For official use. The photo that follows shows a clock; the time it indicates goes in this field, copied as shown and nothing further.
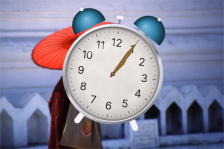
1:05
